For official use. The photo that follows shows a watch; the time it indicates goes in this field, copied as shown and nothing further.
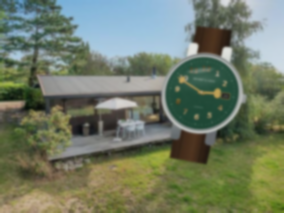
2:49
